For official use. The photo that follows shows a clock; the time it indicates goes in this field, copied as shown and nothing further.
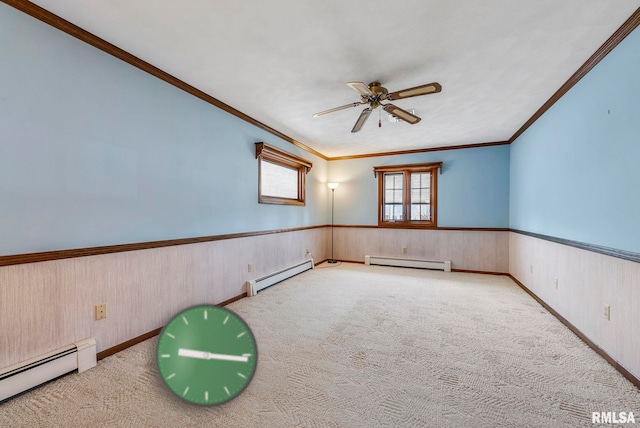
9:16
